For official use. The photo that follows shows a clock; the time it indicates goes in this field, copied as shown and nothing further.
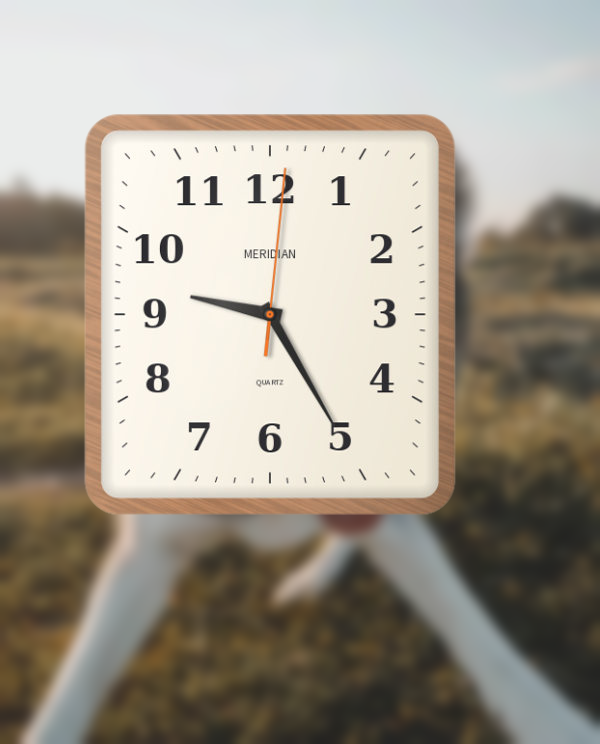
9:25:01
